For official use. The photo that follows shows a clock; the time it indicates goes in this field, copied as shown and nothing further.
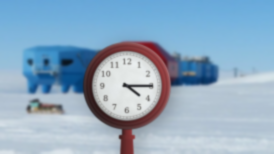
4:15
